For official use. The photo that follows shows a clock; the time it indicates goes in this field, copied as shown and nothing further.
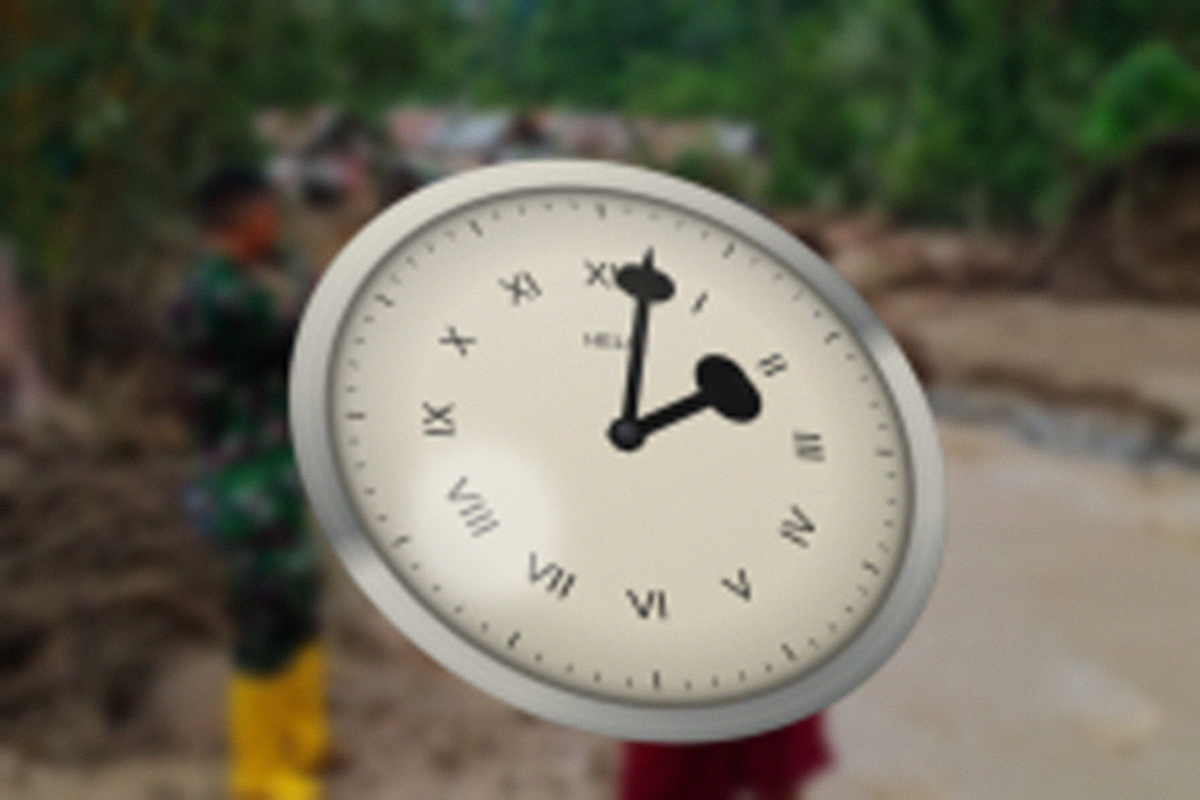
2:02
